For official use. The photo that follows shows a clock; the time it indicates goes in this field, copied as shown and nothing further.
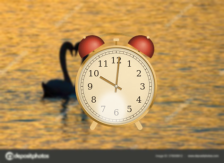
10:01
